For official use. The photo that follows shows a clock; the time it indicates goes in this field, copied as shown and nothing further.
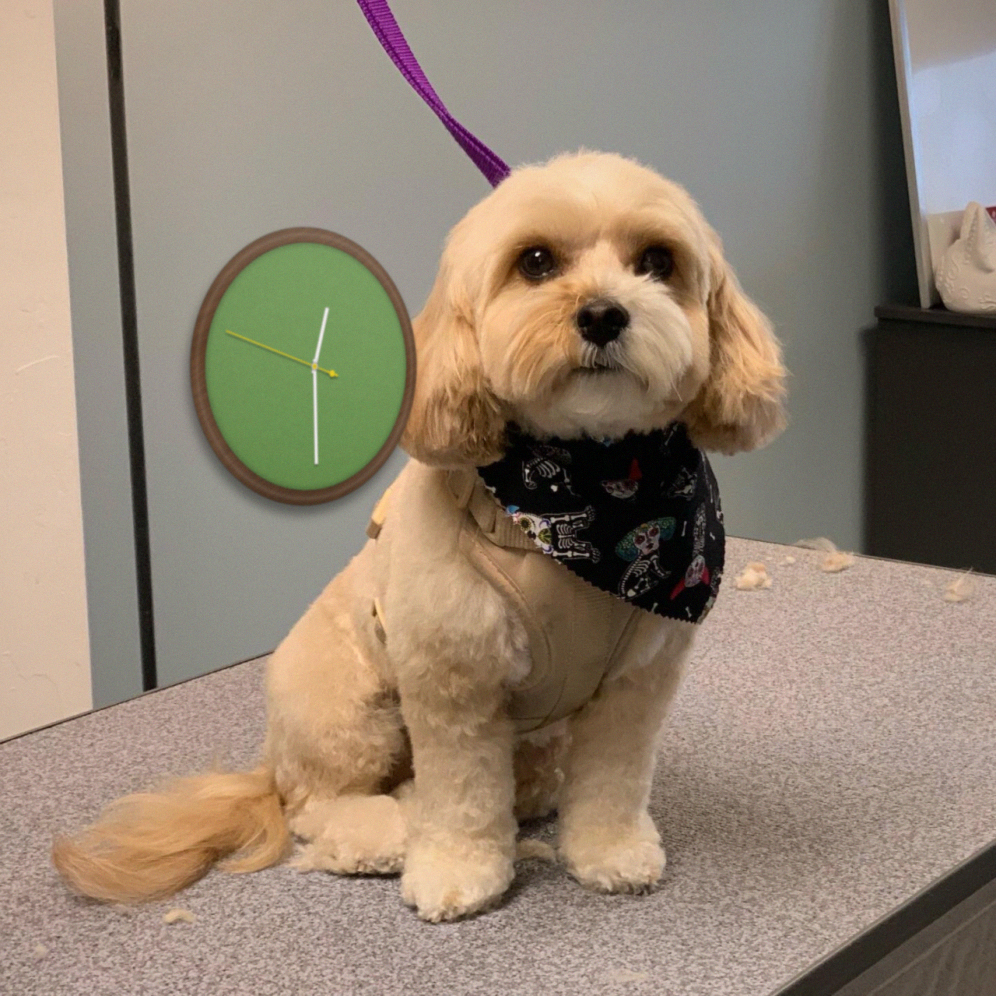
12:29:48
